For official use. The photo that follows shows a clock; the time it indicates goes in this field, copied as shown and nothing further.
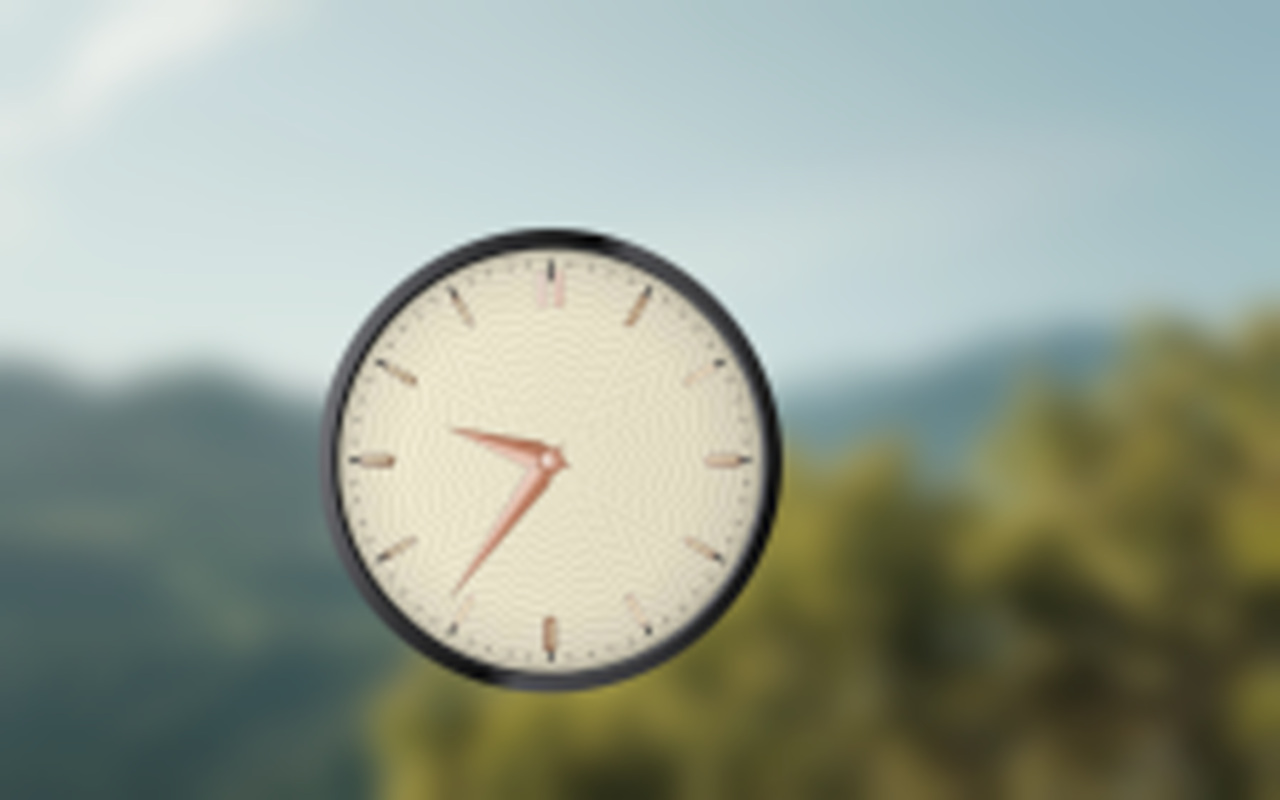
9:36
